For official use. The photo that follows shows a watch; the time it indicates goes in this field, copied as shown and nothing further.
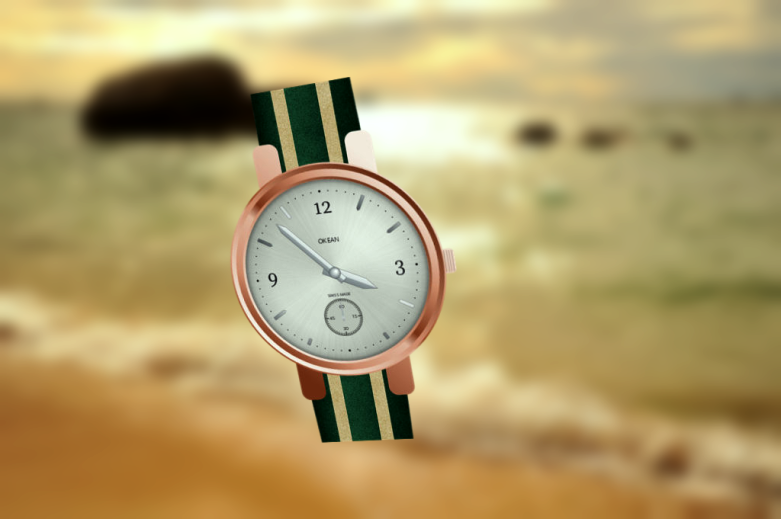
3:53
